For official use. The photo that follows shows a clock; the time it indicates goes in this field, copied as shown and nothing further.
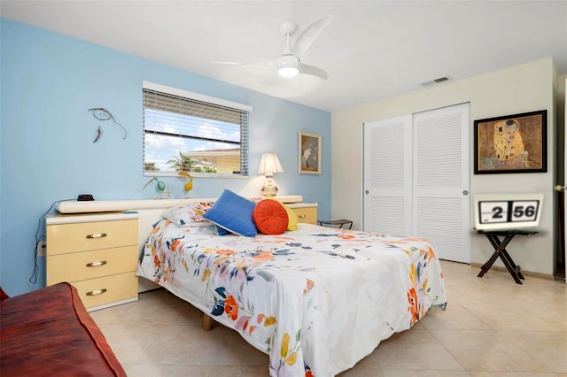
2:56
